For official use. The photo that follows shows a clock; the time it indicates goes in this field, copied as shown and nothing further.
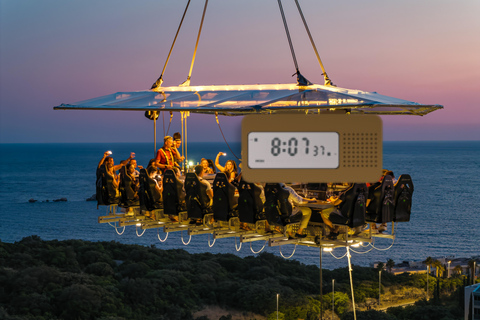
8:07:37
